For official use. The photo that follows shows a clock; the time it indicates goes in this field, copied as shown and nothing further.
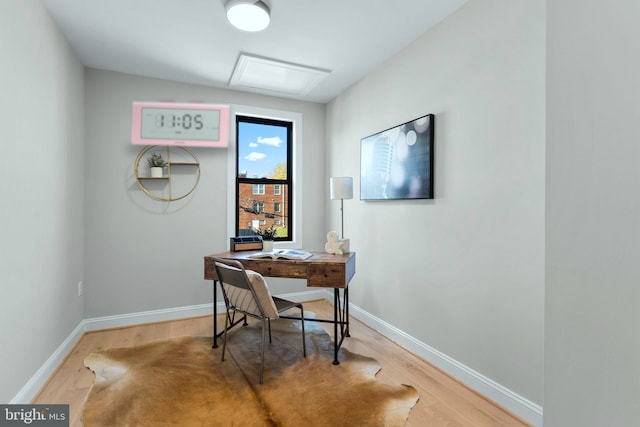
11:05
